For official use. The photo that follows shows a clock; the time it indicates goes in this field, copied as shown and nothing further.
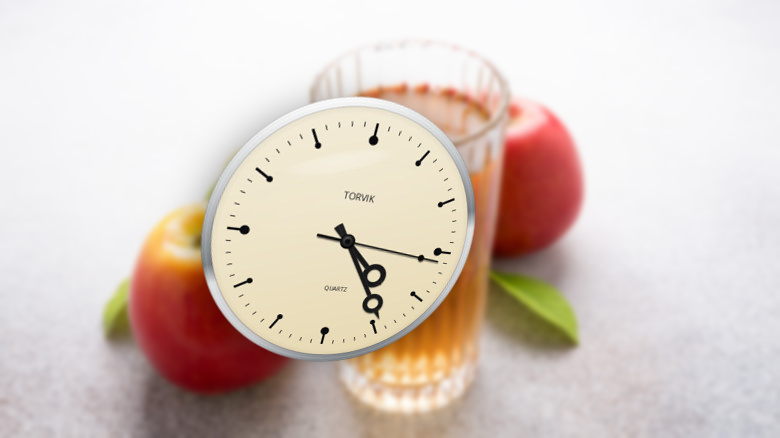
4:24:16
